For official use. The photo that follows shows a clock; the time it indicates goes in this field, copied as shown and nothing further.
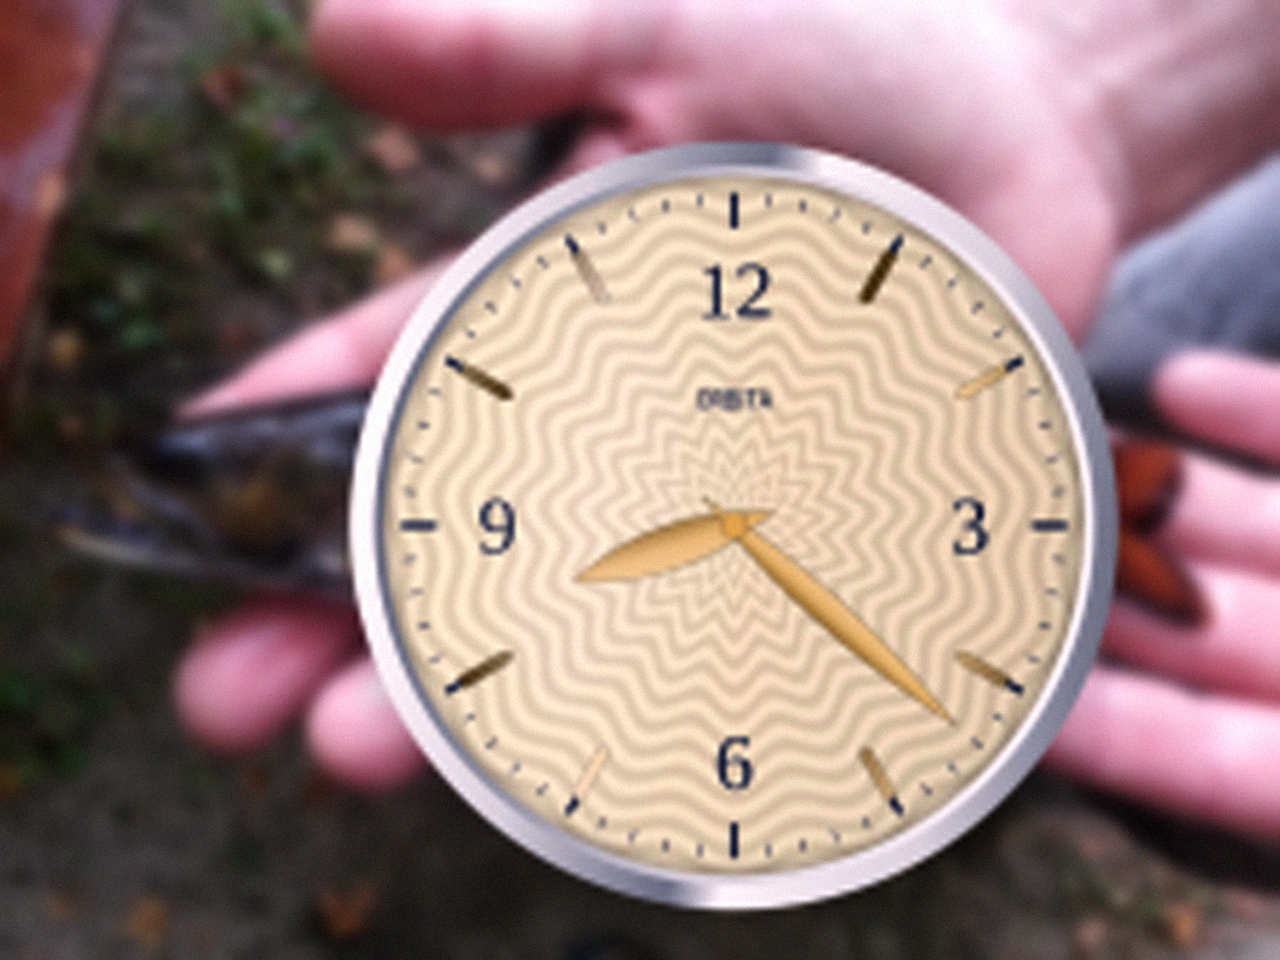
8:22
